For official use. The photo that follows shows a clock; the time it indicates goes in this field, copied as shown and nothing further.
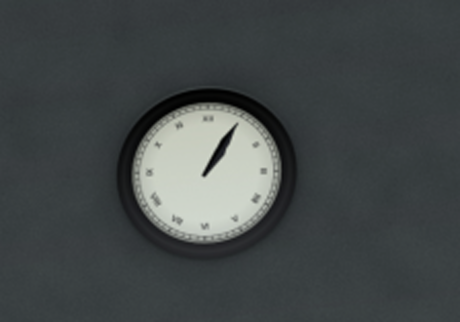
1:05
